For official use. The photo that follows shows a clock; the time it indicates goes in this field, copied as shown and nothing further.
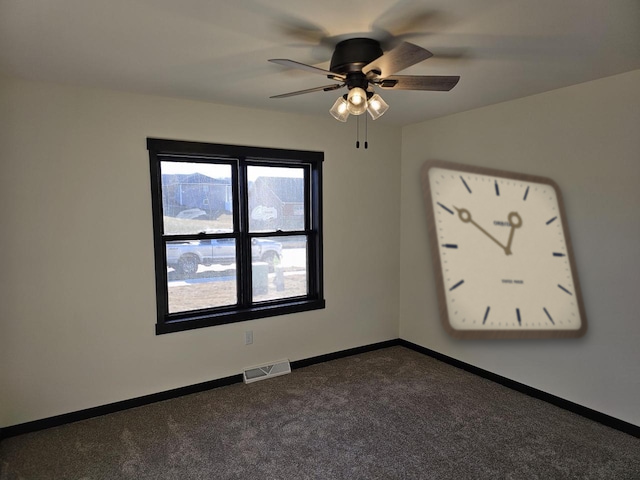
12:51
